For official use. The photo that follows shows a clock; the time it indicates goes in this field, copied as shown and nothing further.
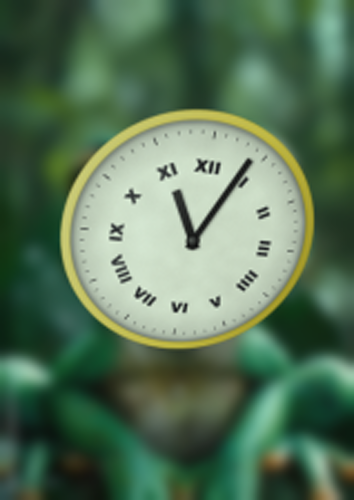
11:04
